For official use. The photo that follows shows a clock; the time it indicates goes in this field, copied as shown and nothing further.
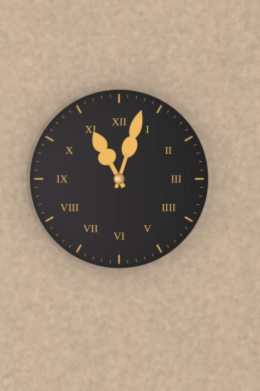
11:03
